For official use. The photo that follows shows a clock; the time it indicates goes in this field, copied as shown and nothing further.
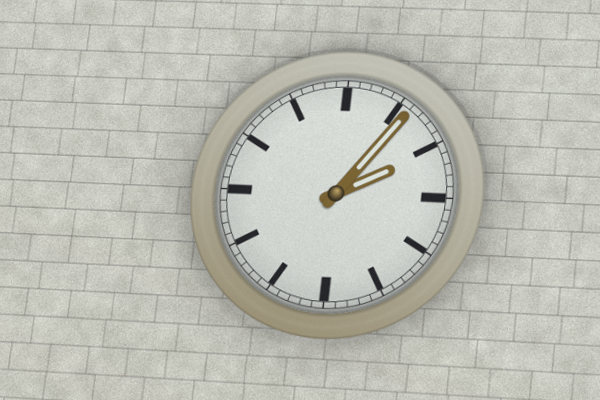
2:06
